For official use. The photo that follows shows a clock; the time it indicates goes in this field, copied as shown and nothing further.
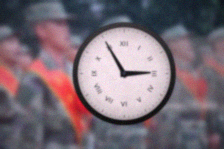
2:55
